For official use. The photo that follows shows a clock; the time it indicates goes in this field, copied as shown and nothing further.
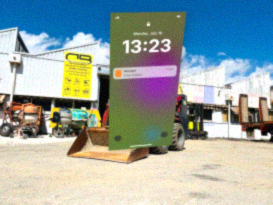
13:23
